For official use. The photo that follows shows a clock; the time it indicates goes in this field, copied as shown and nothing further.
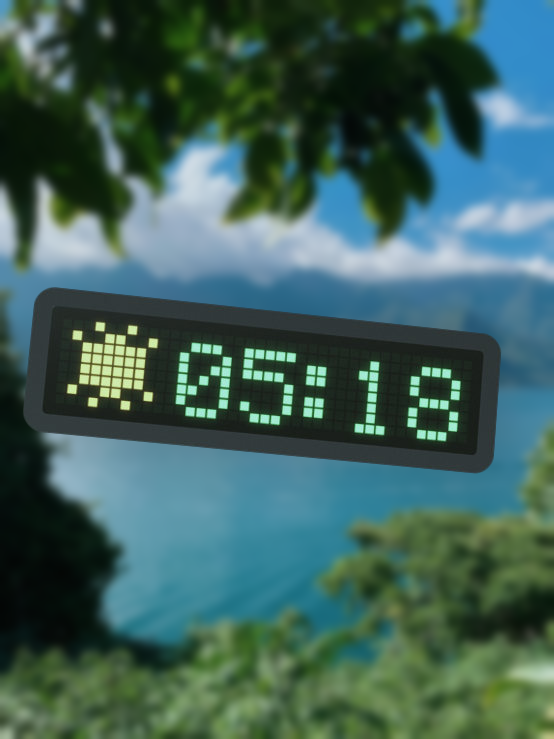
5:18
